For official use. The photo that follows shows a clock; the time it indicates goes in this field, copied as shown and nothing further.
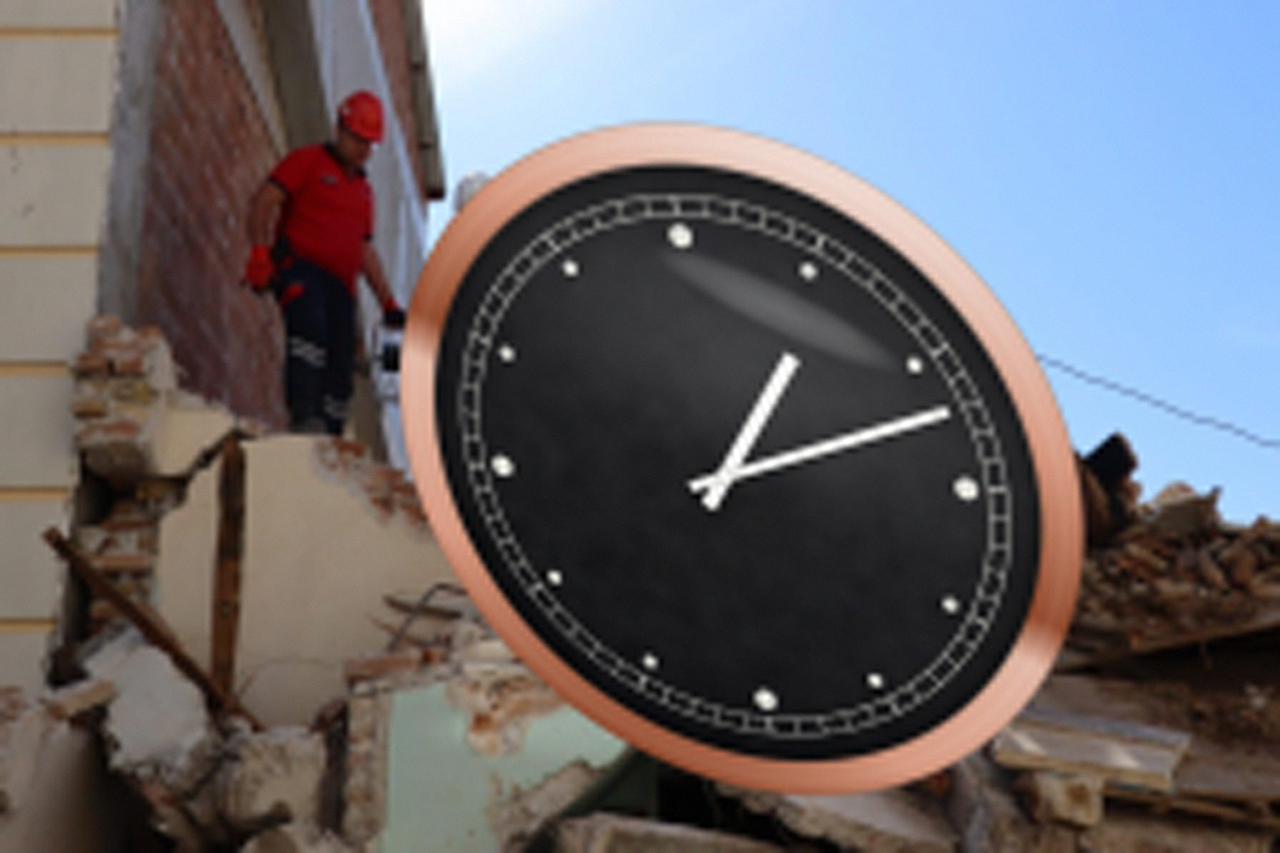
1:12
